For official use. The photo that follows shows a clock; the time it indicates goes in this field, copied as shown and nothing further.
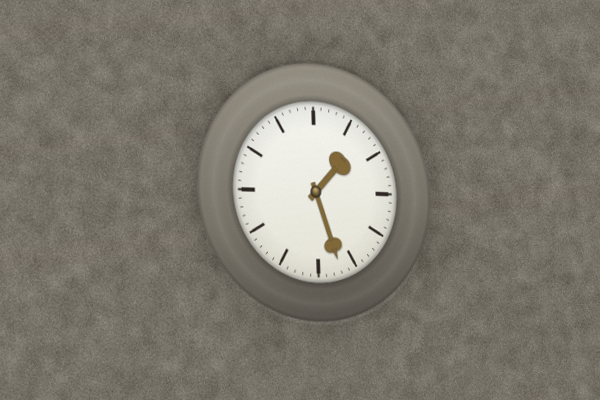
1:27
